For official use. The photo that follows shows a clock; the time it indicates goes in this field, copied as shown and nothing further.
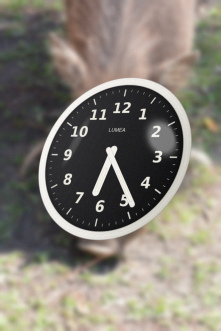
6:24
